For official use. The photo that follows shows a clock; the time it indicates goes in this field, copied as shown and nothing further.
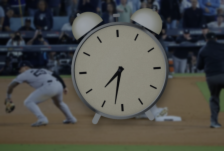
7:32
